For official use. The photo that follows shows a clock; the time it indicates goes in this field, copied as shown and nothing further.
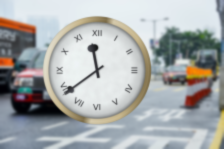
11:39
